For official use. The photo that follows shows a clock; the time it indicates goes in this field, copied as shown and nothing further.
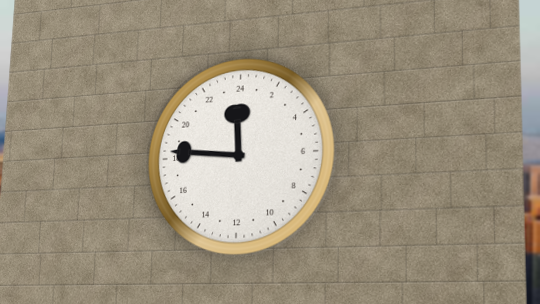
23:46
